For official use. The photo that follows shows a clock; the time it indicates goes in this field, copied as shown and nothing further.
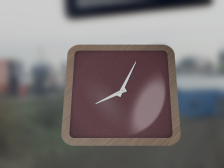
8:04
